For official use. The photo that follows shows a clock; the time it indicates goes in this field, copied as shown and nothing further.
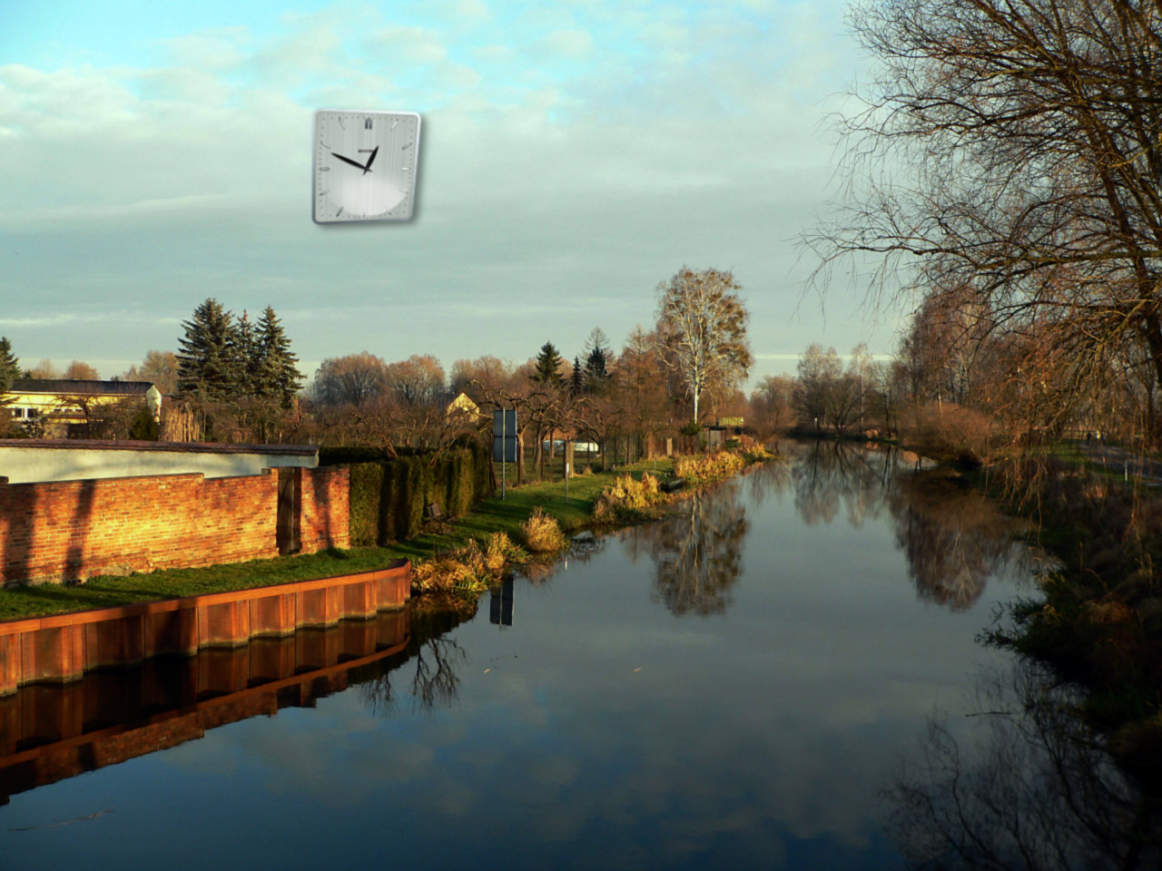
12:49
